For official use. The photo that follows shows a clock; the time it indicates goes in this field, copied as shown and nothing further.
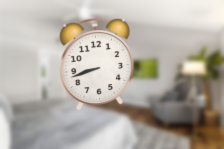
8:43
